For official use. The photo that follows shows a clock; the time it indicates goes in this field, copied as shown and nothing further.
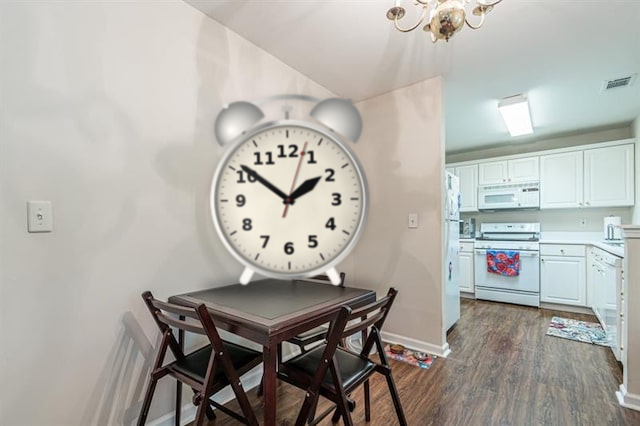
1:51:03
